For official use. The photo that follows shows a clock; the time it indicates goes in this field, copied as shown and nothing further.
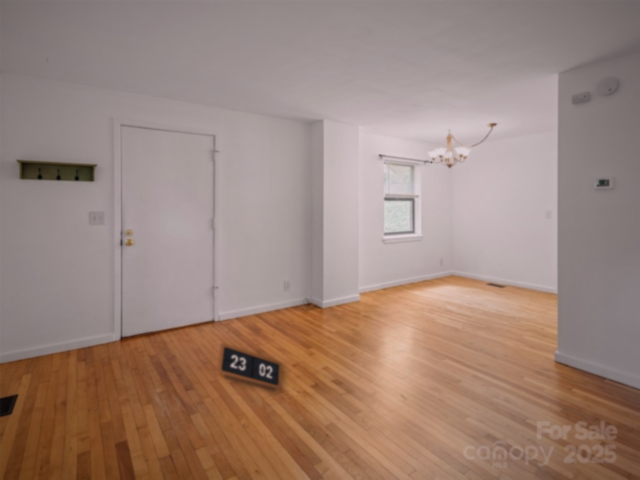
23:02
